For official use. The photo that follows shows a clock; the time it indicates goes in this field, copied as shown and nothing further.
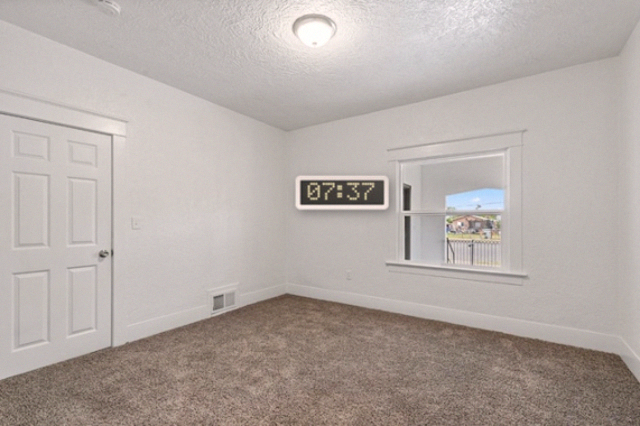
7:37
